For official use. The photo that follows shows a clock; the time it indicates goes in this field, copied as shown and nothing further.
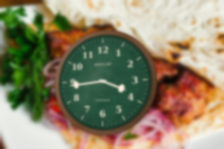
3:44
